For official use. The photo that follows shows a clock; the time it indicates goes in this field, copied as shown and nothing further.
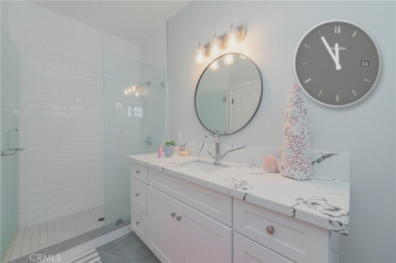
11:55
